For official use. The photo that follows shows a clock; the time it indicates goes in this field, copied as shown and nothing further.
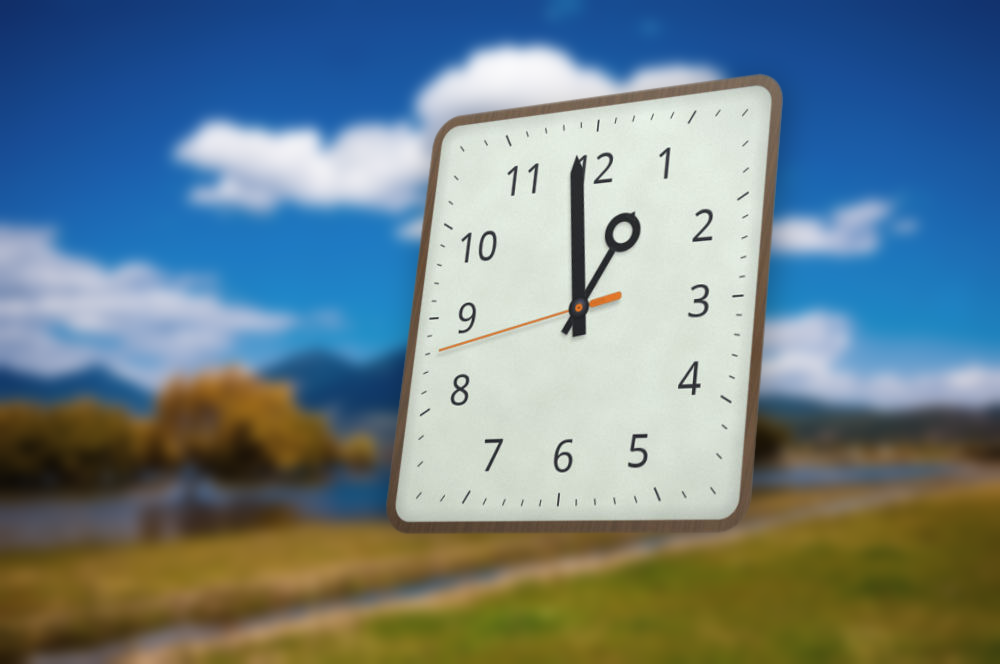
12:58:43
